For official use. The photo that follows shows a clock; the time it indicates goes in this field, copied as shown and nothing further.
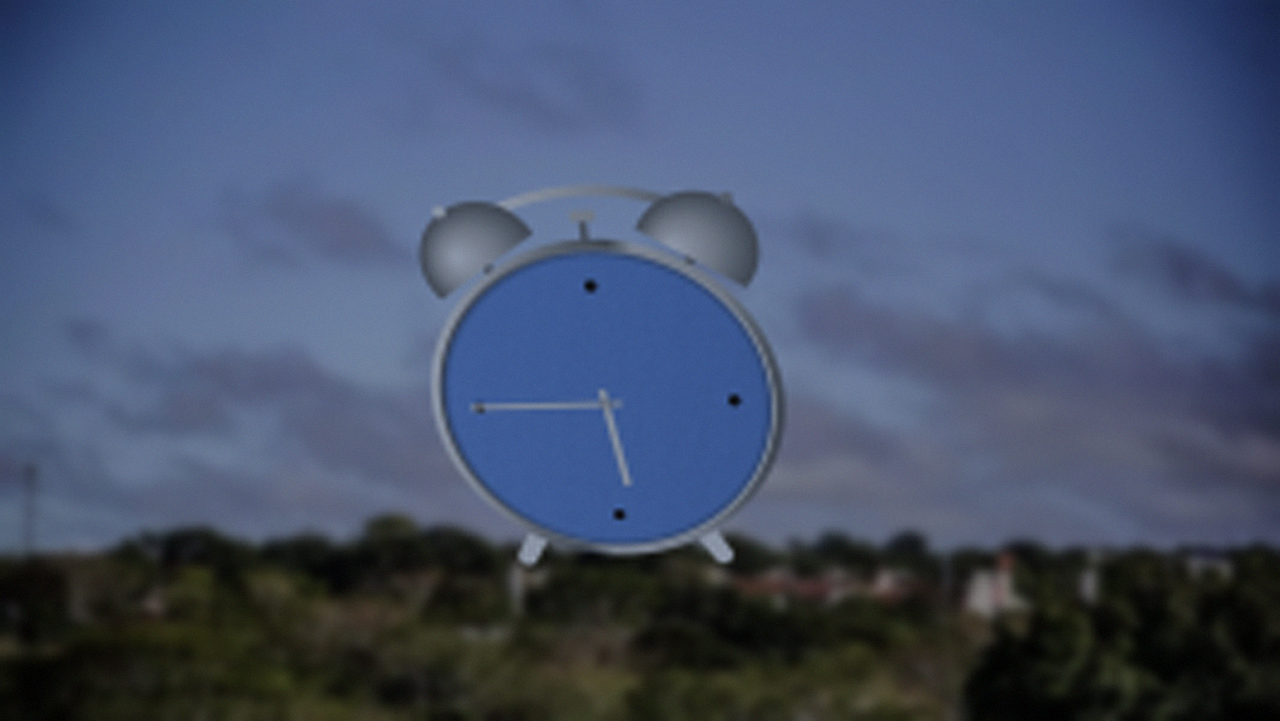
5:45
